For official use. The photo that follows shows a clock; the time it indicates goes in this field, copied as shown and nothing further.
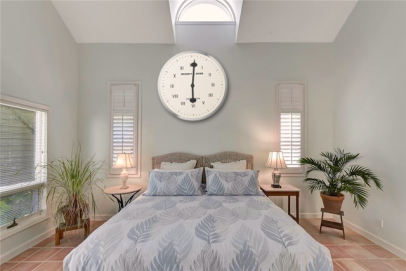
6:01
